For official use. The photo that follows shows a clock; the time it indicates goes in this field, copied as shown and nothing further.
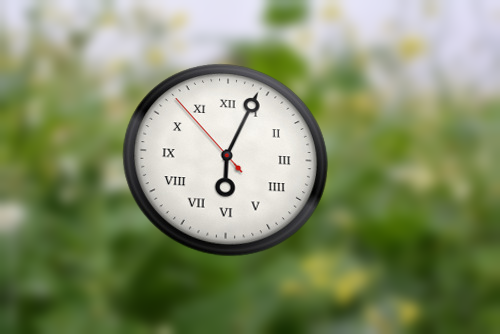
6:03:53
